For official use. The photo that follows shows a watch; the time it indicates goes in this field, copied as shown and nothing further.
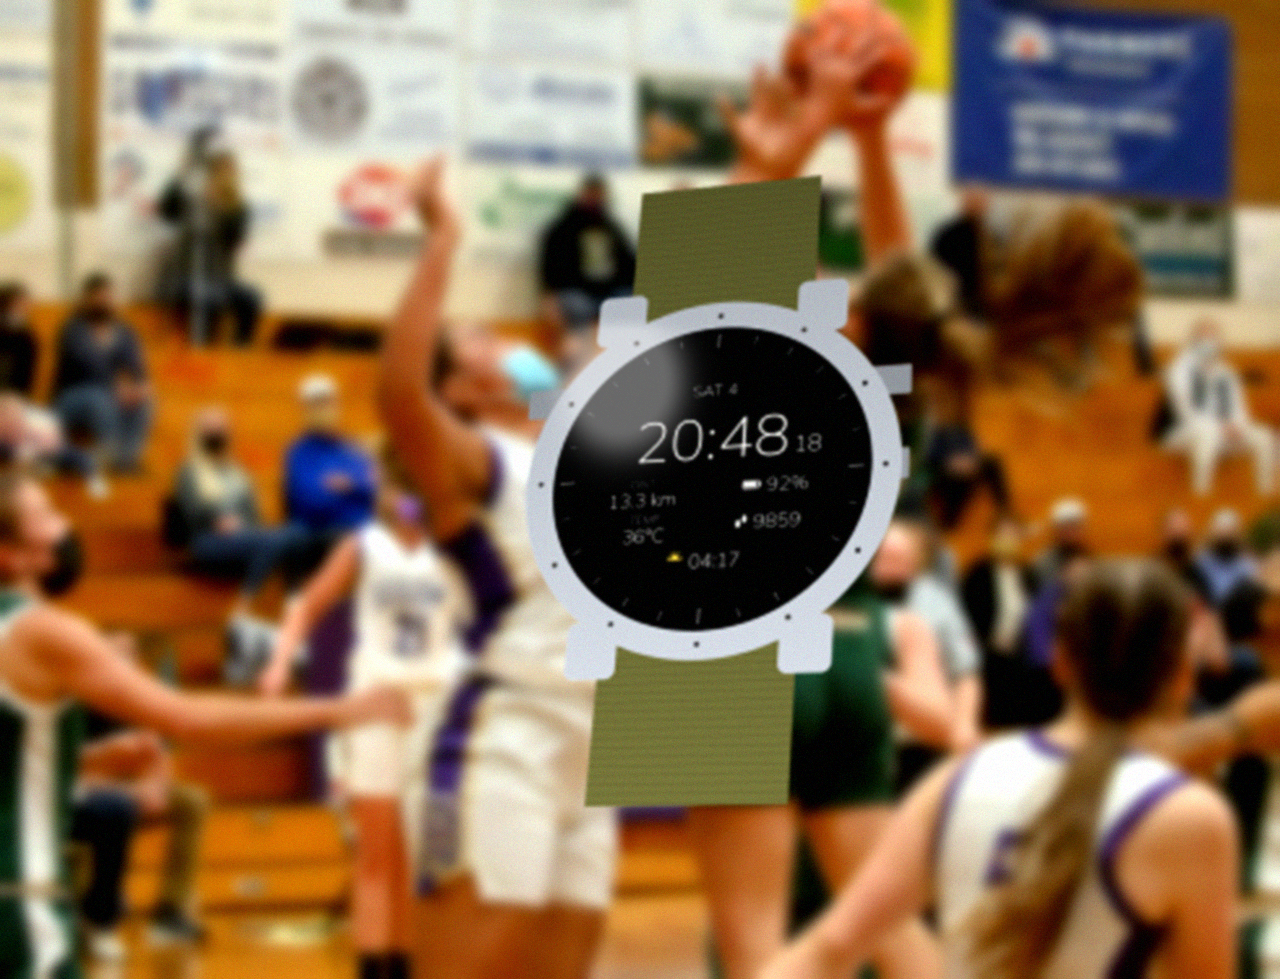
20:48:18
